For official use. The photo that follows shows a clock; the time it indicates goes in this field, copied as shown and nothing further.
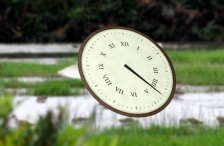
4:22
